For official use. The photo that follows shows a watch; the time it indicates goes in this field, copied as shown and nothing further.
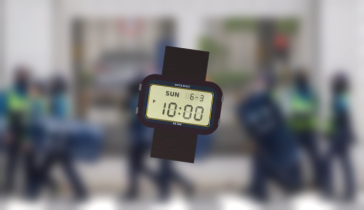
10:00
